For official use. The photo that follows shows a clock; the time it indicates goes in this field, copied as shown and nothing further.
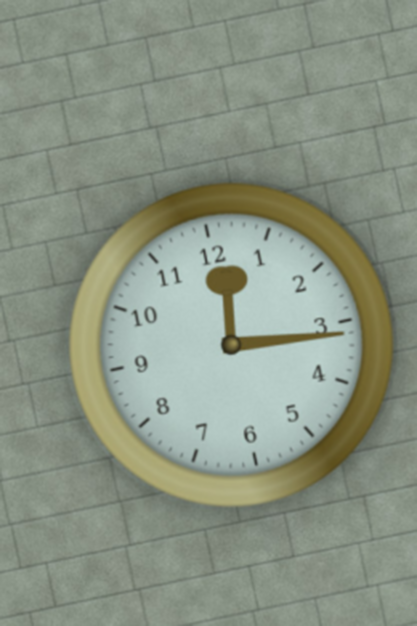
12:16
